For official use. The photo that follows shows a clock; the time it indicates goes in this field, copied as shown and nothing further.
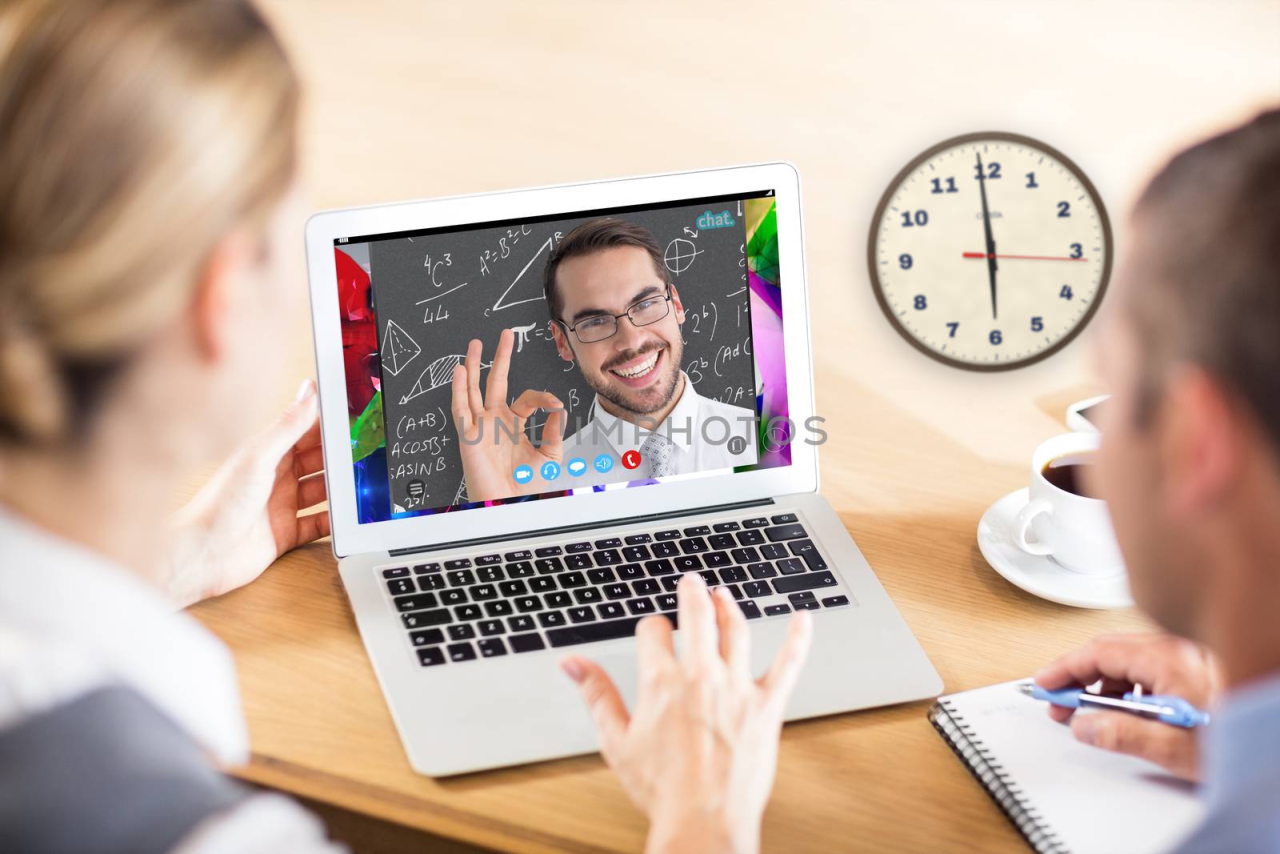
5:59:16
